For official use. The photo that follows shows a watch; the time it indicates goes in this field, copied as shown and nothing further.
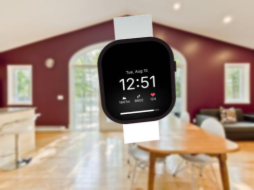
12:51
